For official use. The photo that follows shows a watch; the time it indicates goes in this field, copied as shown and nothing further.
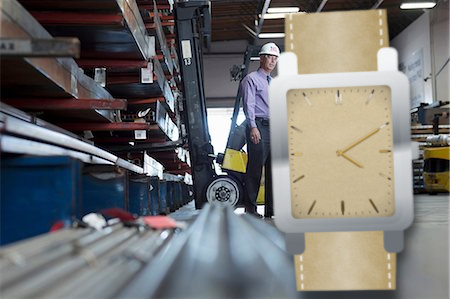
4:10
